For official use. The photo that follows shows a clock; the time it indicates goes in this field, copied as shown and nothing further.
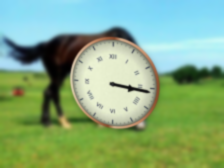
3:16
